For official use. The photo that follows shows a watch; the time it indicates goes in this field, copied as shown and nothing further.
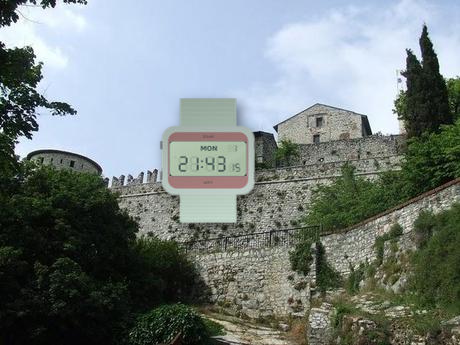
21:43:15
